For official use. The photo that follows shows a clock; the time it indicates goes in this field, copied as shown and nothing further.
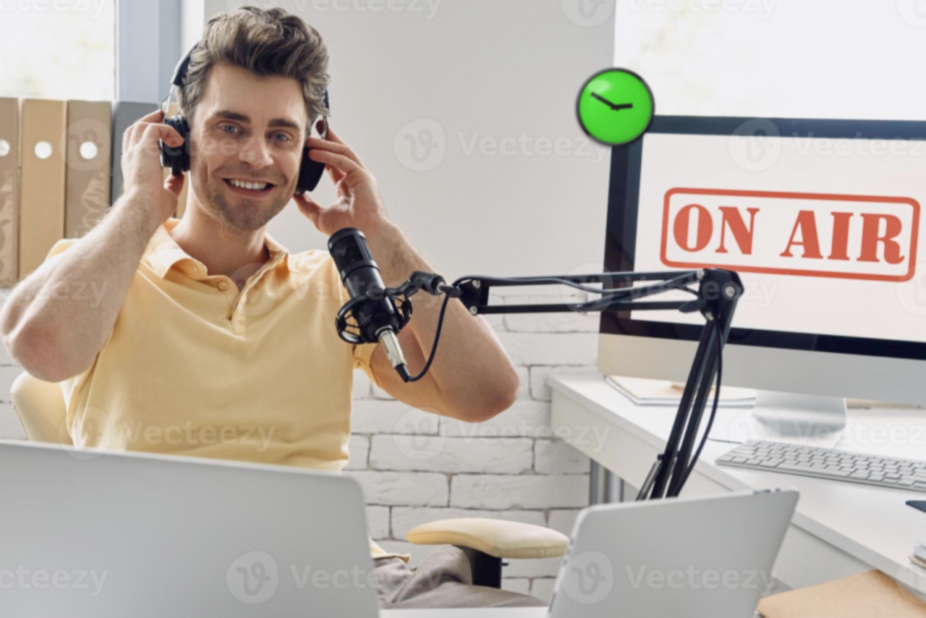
2:50
